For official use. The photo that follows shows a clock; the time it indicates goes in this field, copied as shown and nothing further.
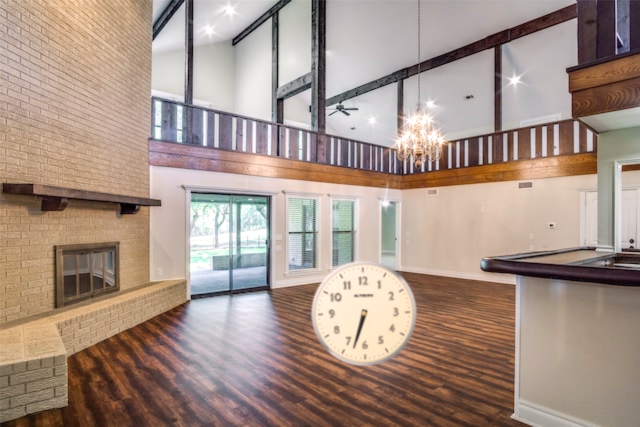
6:33
